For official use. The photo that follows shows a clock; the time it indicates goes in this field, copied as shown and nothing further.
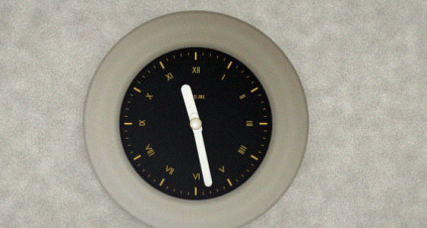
11:28
